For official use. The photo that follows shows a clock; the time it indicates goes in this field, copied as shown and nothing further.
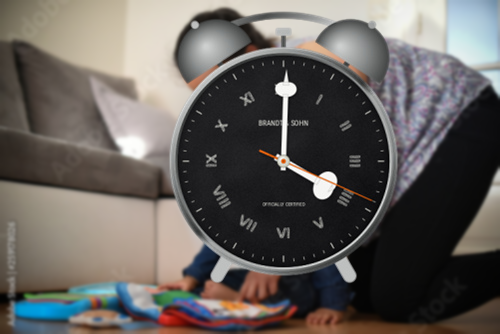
4:00:19
